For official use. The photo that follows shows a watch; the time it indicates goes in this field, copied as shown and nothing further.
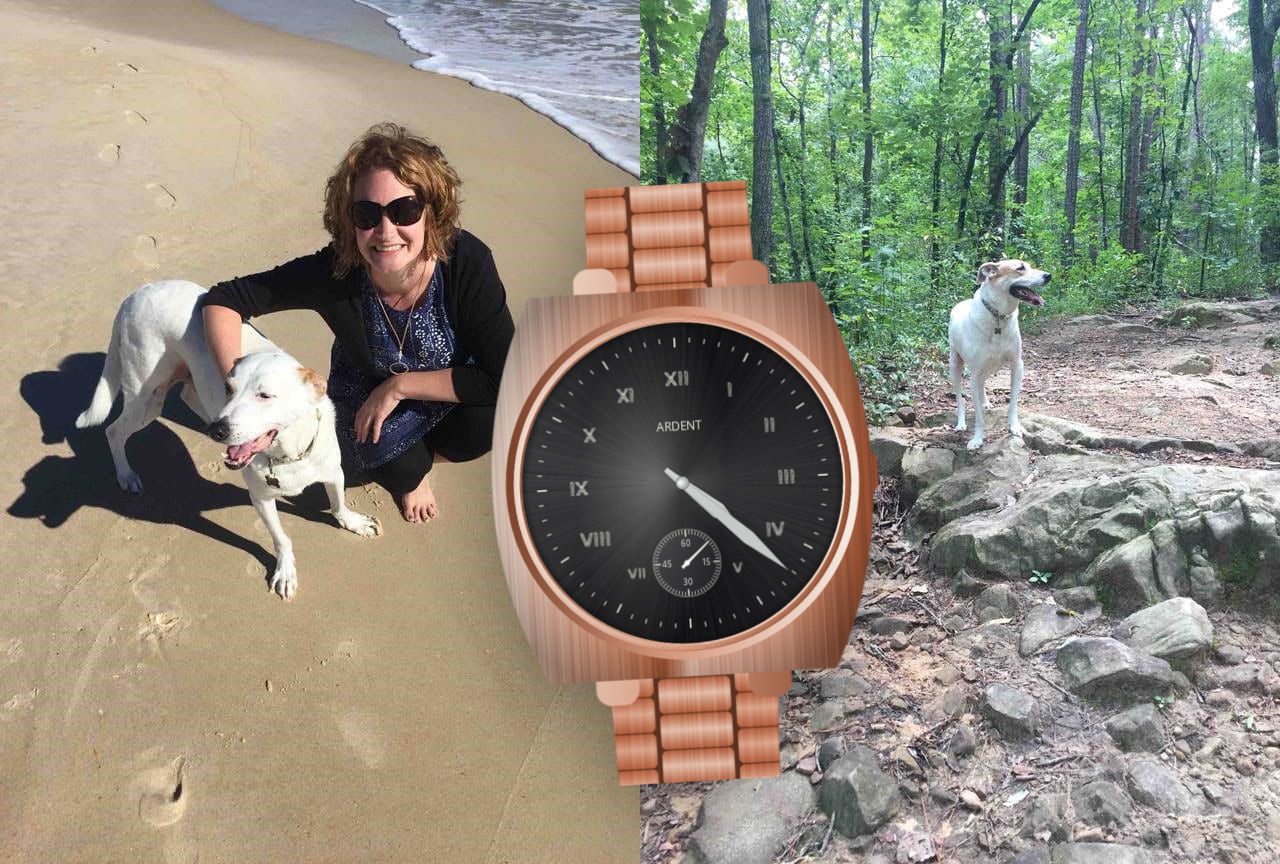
4:22:08
